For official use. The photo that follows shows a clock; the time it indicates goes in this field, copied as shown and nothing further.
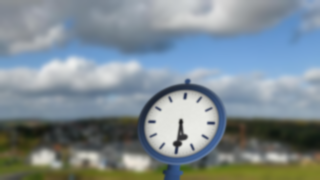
5:30
